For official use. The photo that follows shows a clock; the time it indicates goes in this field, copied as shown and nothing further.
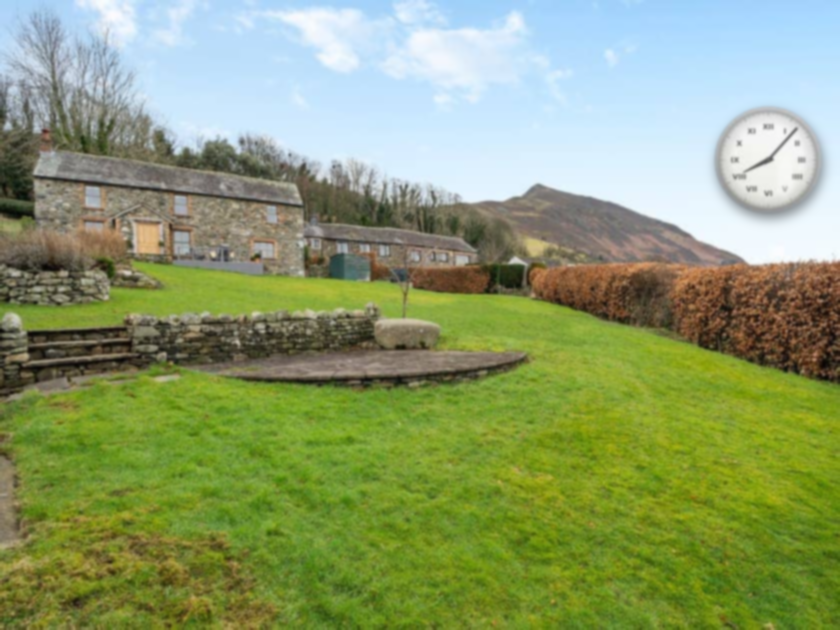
8:07
